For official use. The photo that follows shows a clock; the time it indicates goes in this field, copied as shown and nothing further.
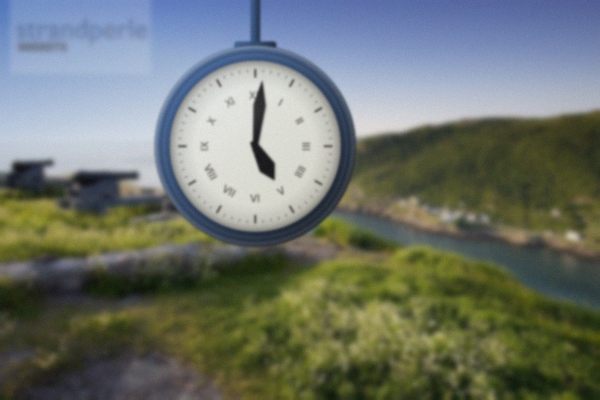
5:01
